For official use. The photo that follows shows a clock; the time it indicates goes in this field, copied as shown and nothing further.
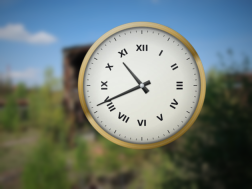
10:41
